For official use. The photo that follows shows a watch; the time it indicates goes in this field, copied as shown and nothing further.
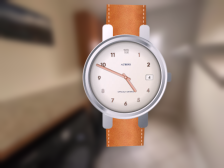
4:49
